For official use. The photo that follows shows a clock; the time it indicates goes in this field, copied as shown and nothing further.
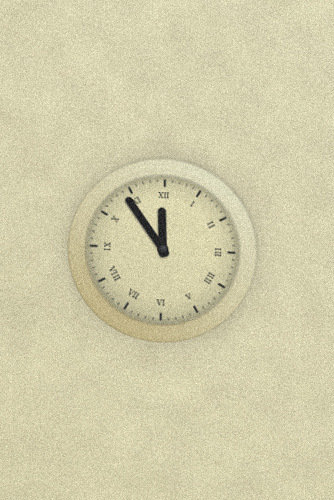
11:54
